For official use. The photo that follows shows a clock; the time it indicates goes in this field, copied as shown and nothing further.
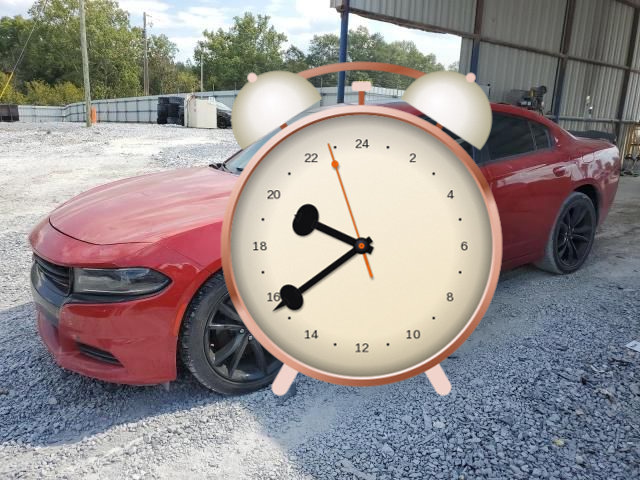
19:38:57
